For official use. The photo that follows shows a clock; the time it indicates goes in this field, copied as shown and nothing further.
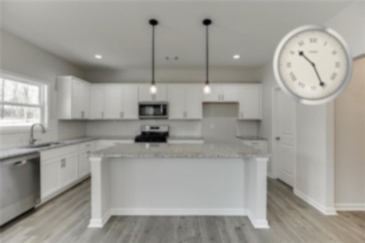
10:26
